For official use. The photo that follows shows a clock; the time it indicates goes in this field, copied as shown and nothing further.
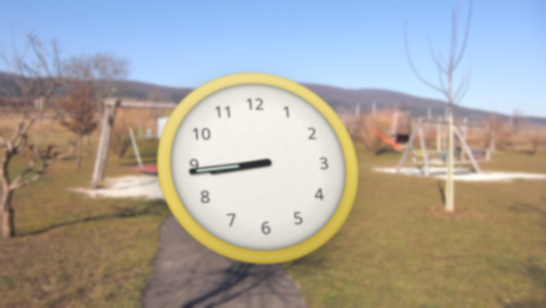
8:44
